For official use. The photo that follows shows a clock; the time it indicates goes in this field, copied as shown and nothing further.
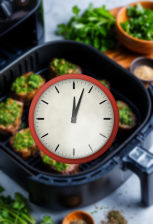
12:03
